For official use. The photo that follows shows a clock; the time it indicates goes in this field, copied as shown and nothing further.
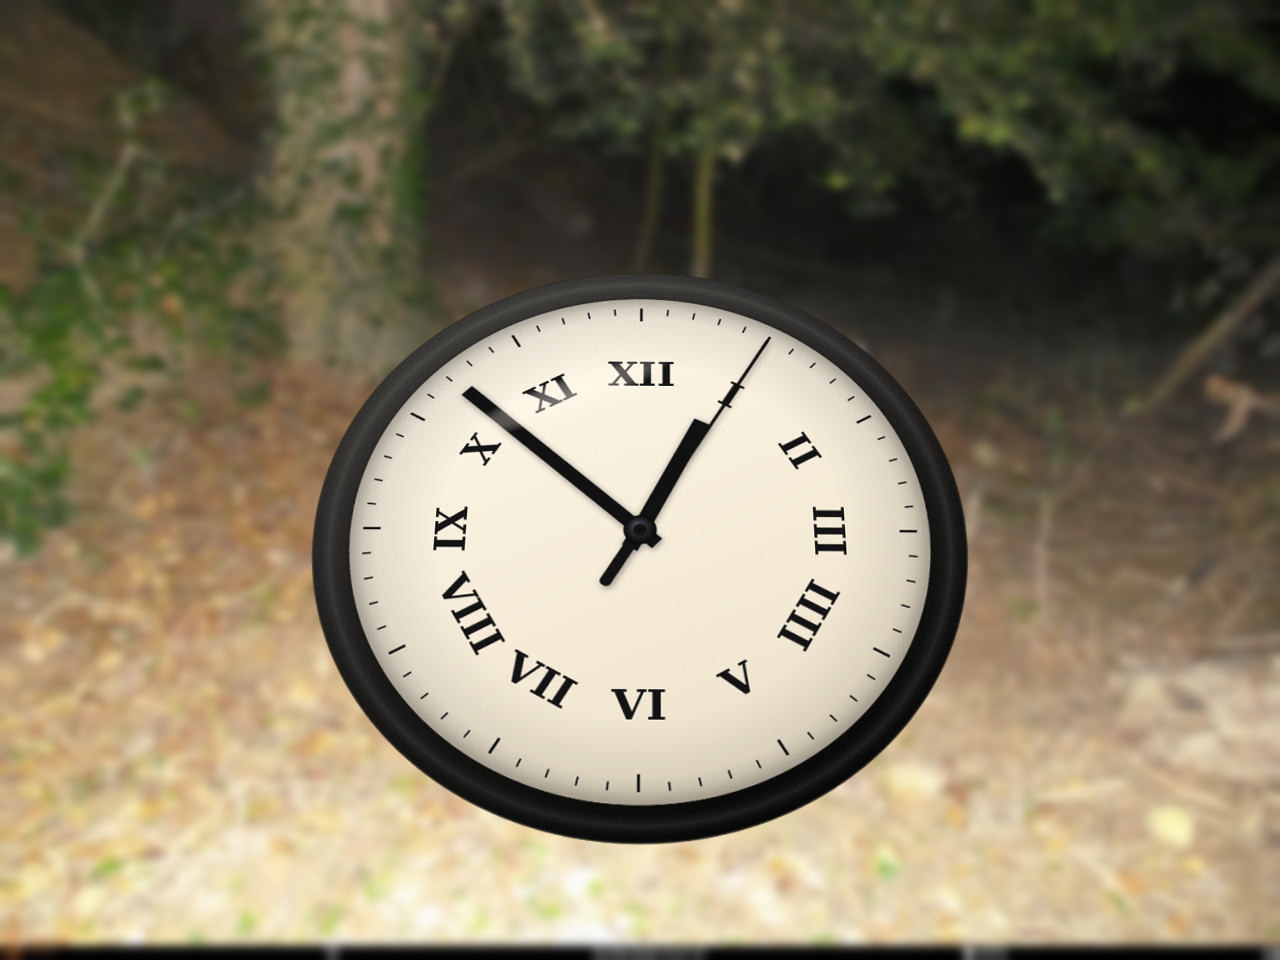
12:52:05
